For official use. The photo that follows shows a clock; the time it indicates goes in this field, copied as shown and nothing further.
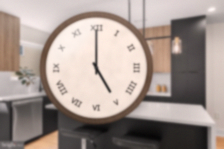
5:00
